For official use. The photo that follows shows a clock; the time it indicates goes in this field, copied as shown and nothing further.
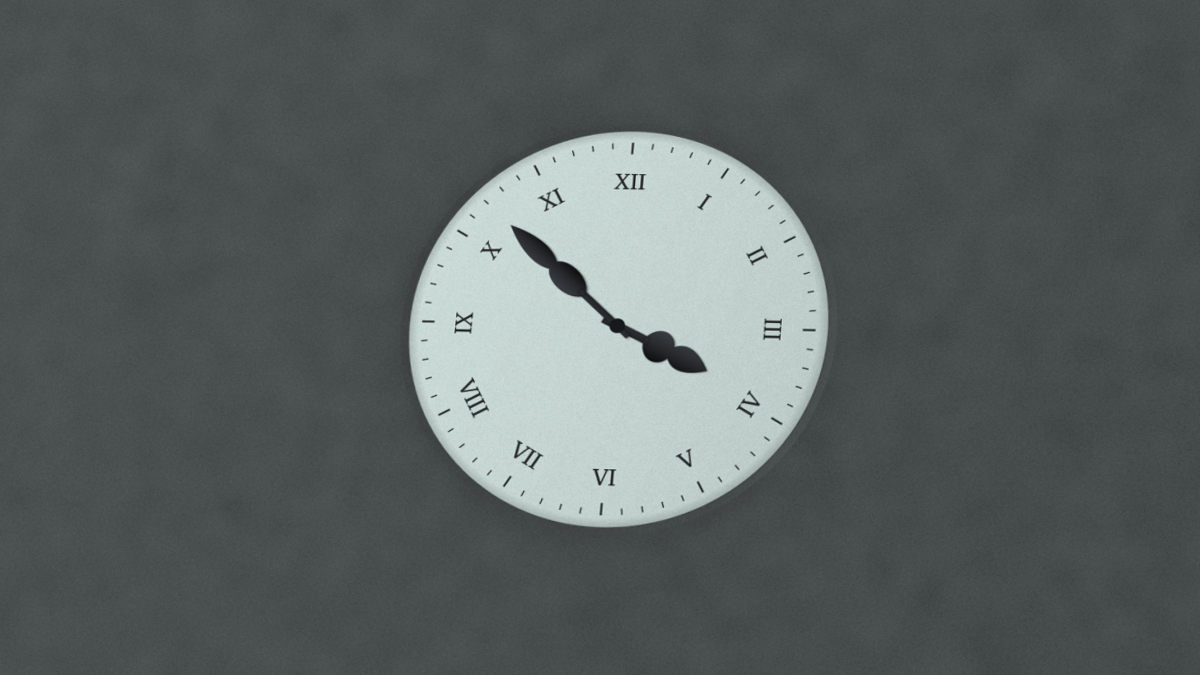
3:52
